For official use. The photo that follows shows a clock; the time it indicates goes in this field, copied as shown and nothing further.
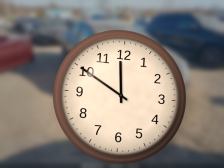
11:50
